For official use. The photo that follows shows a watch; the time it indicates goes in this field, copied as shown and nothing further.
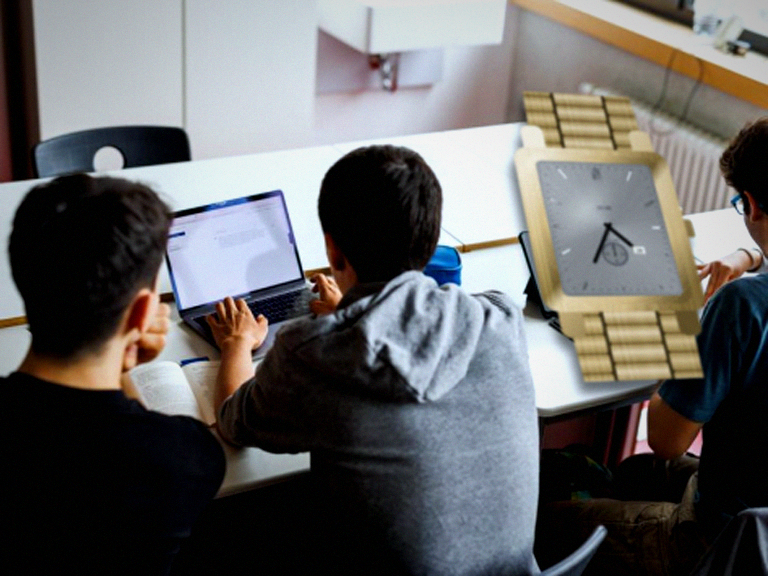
4:35
